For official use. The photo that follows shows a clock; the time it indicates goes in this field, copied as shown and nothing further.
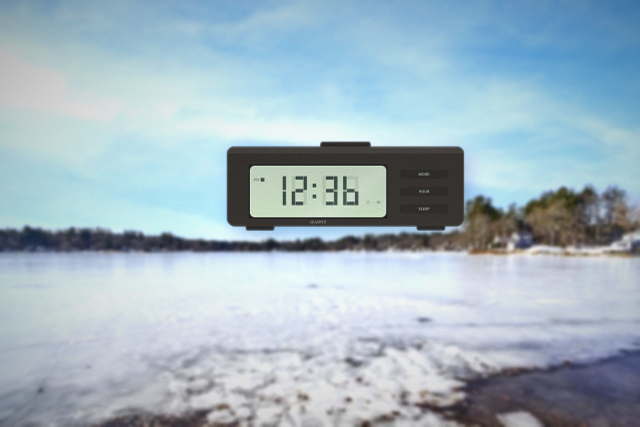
12:36
